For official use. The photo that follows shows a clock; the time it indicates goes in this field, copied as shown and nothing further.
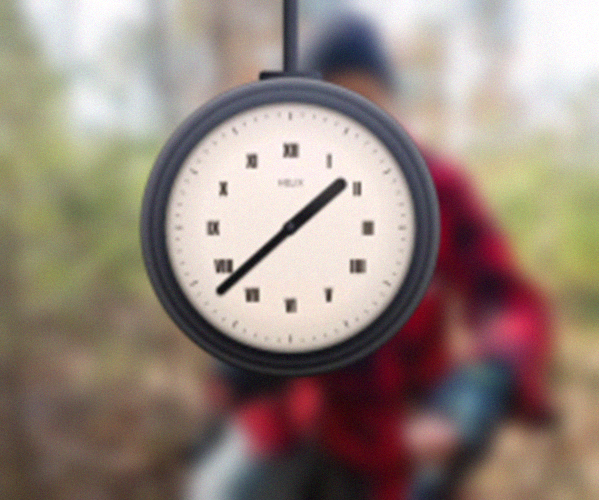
1:38
